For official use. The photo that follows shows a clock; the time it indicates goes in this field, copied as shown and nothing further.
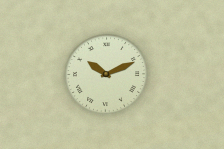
10:11
